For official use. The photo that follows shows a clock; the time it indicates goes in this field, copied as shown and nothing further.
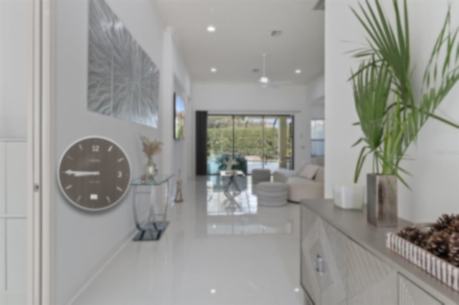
8:45
